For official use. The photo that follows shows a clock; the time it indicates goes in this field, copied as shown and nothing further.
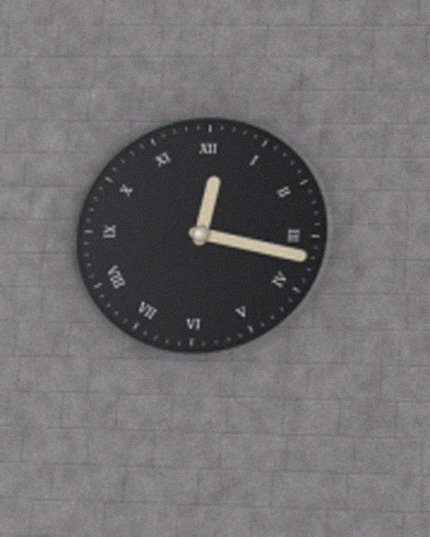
12:17
